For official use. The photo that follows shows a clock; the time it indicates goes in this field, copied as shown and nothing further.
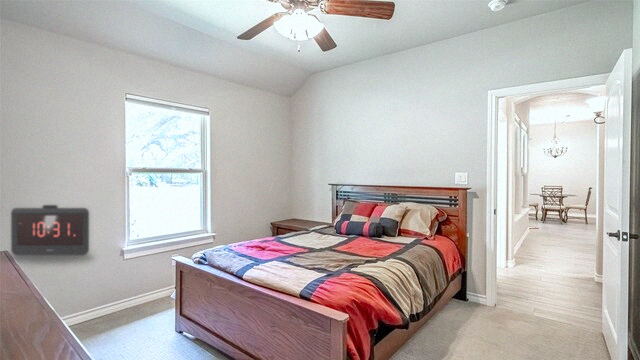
10:31
